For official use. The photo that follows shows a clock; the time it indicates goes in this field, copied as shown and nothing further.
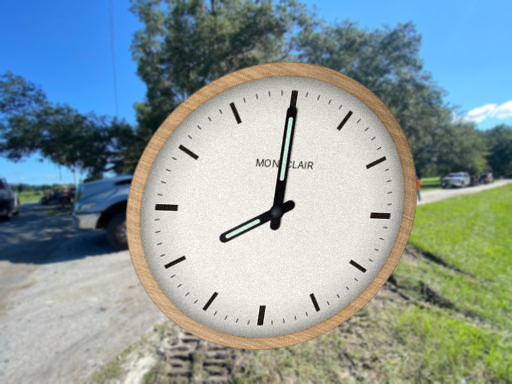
8:00
